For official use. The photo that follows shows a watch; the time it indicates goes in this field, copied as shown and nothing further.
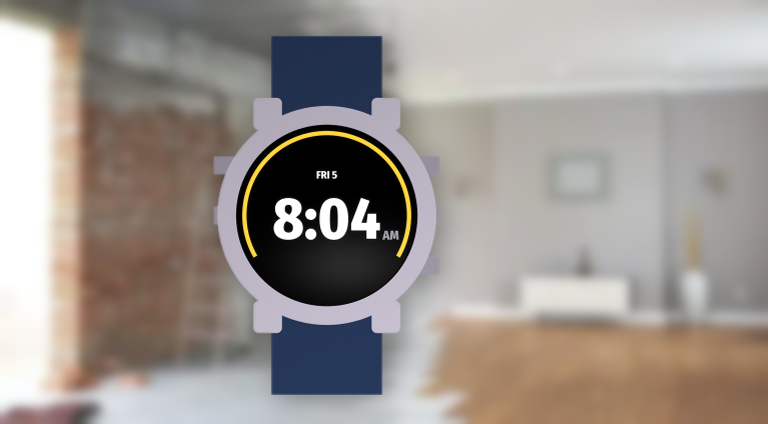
8:04
